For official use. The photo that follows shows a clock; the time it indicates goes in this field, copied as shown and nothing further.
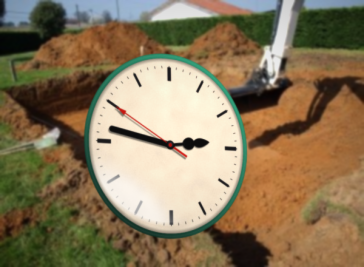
2:46:50
